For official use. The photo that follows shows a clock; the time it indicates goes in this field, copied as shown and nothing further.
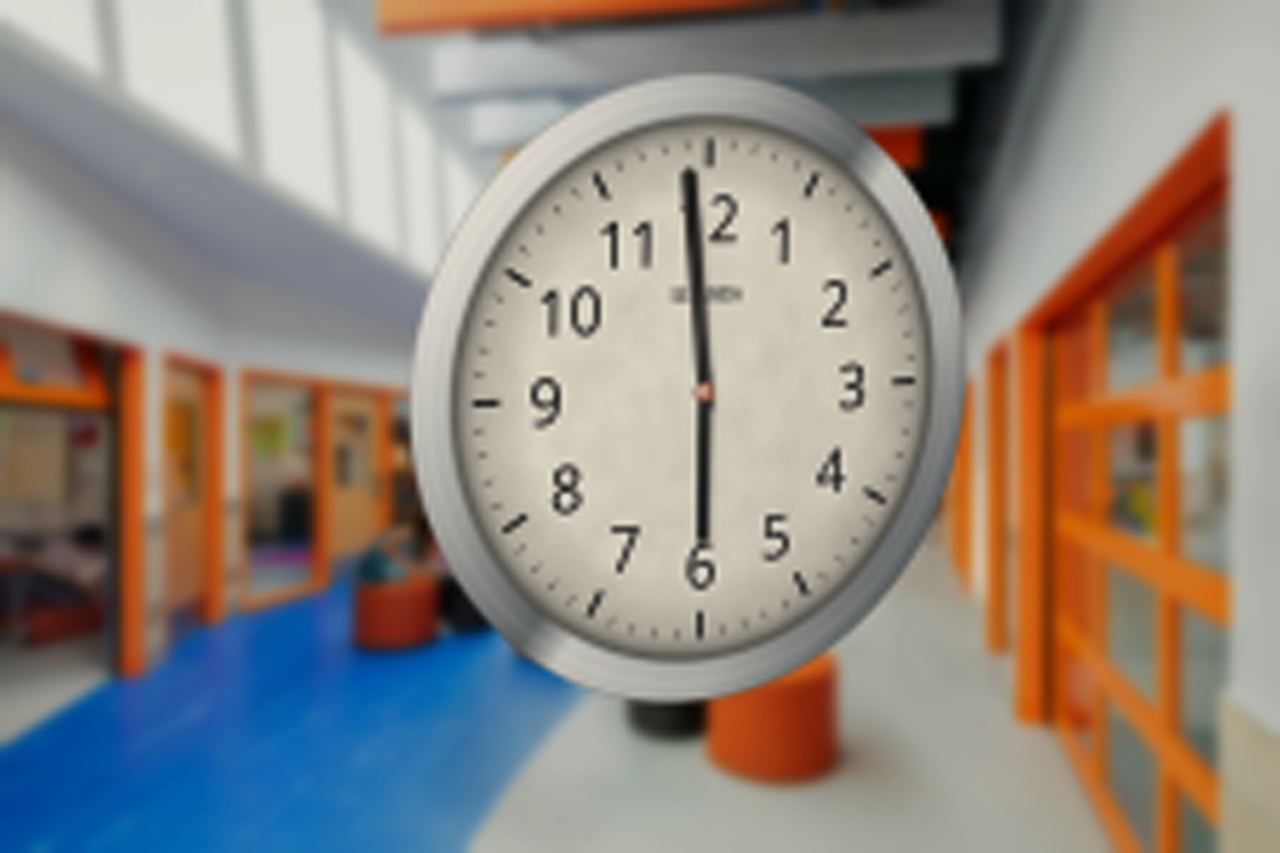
5:59
